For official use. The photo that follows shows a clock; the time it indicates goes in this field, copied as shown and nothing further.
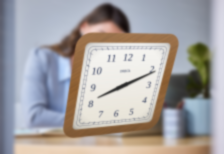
8:11
